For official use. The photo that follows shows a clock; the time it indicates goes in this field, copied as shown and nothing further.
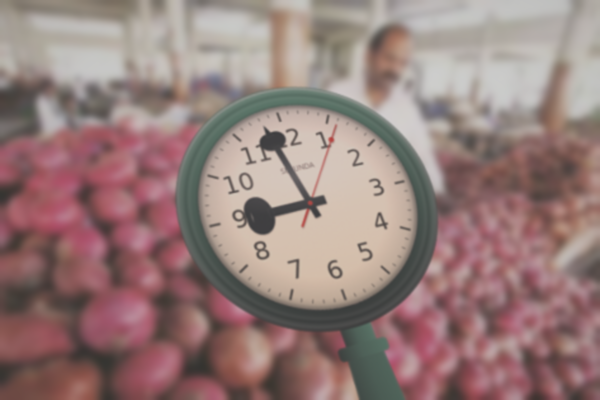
8:58:06
